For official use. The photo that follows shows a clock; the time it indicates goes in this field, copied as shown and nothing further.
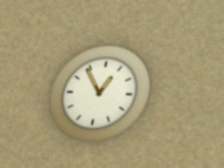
12:54
